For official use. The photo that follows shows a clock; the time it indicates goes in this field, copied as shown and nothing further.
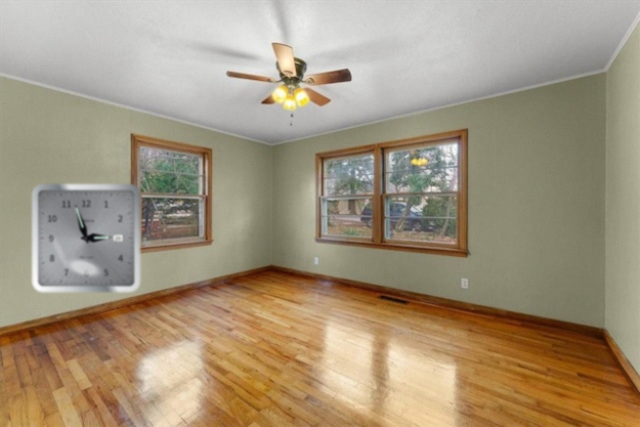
2:57
